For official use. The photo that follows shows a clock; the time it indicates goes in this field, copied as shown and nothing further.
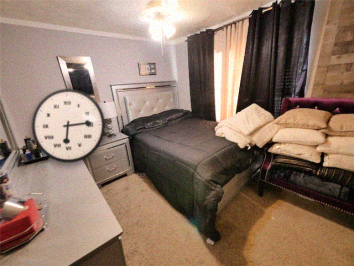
6:14
